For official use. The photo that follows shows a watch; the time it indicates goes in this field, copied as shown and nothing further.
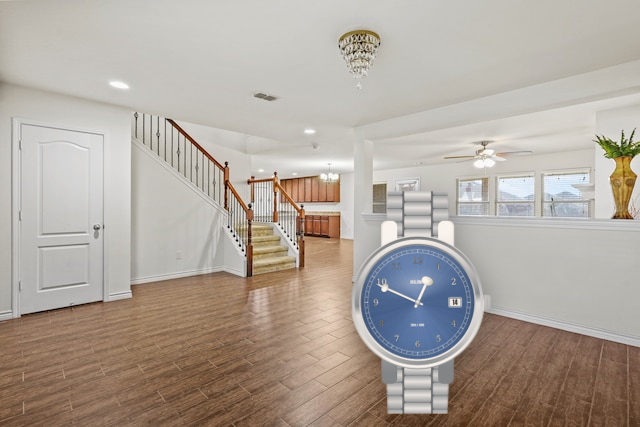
12:49
